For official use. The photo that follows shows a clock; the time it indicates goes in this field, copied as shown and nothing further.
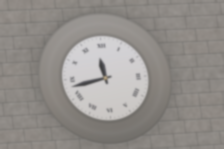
11:43
